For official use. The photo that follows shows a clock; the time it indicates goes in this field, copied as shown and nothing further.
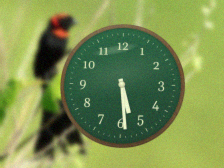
5:29
